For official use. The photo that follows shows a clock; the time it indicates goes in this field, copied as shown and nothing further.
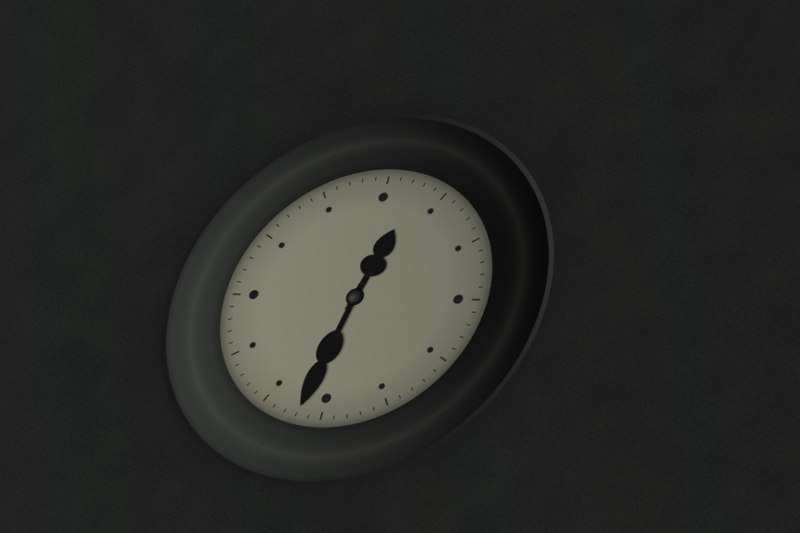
12:32
